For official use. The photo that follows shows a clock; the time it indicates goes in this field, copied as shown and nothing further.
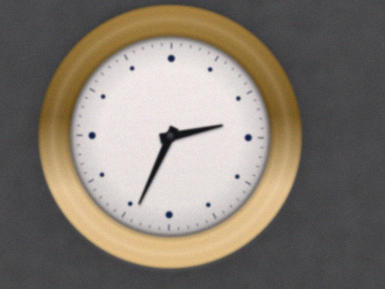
2:34
